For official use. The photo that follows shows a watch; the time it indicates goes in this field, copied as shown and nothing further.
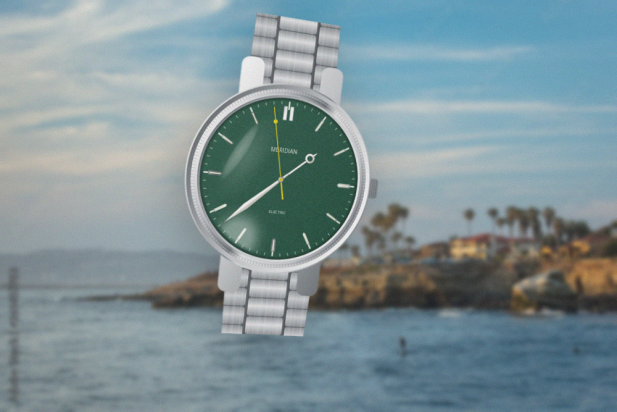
1:37:58
